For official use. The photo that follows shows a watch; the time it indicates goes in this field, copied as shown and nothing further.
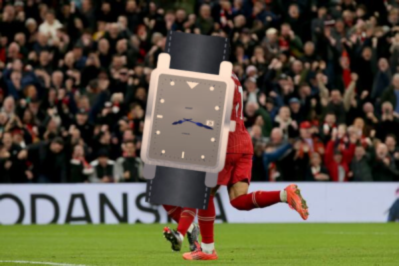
8:17
